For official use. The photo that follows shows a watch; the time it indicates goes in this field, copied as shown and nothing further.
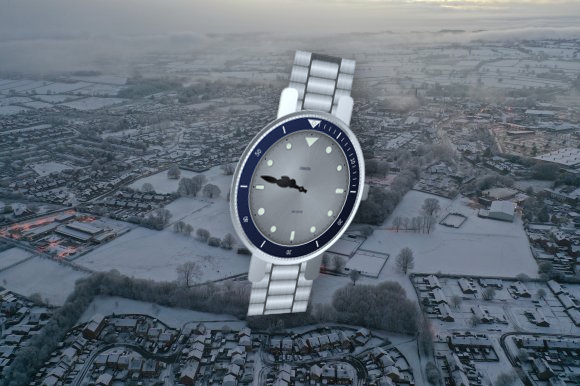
9:47
